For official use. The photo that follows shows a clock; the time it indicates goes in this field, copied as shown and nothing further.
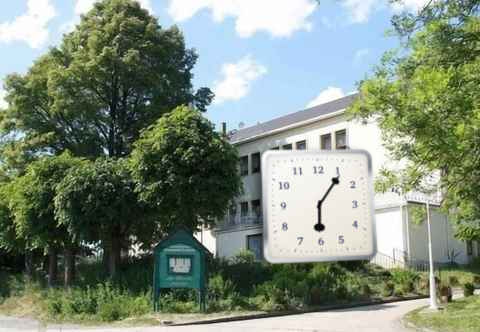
6:06
